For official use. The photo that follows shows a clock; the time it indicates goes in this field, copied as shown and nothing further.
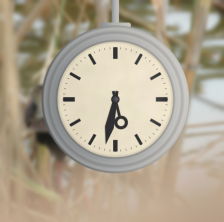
5:32
